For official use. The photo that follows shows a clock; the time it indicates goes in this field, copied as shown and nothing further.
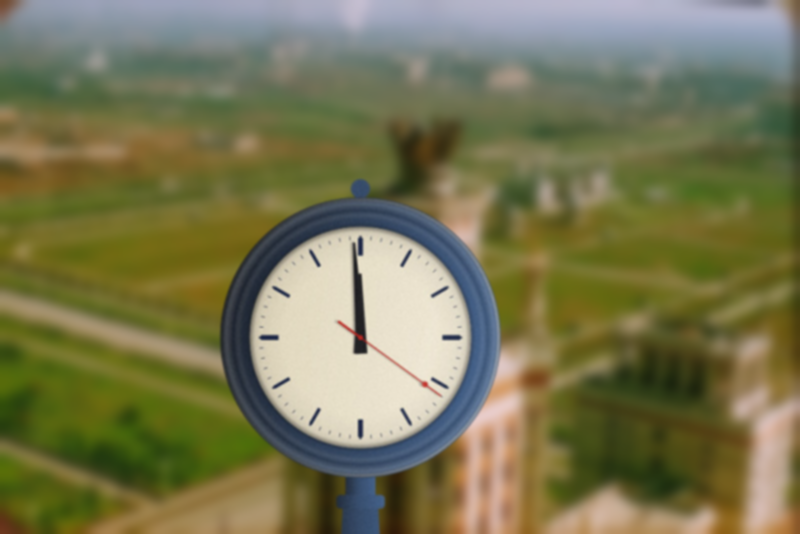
11:59:21
